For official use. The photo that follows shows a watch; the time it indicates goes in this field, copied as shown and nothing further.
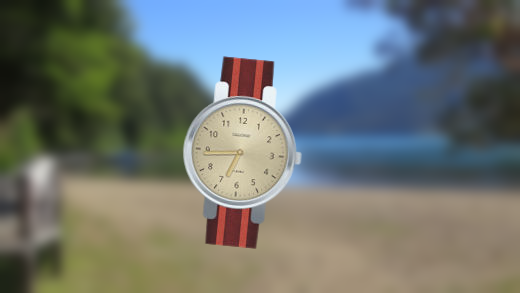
6:44
